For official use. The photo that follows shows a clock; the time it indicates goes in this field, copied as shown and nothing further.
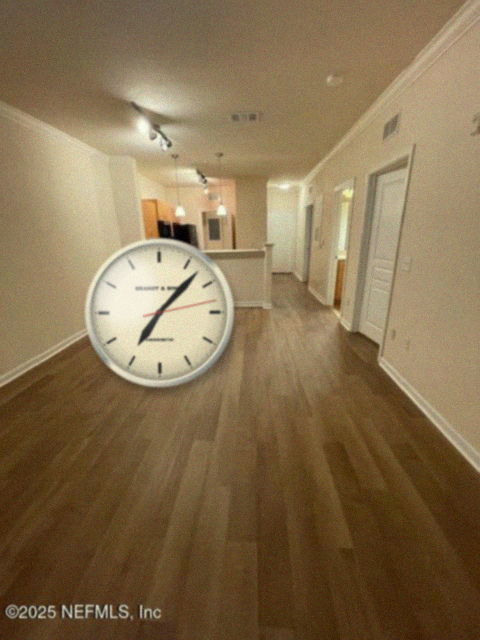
7:07:13
